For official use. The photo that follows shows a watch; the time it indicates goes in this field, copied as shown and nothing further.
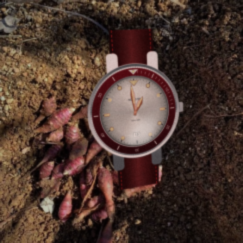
12:59
